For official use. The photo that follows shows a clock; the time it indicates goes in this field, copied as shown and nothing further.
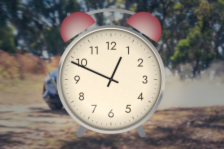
12:49
